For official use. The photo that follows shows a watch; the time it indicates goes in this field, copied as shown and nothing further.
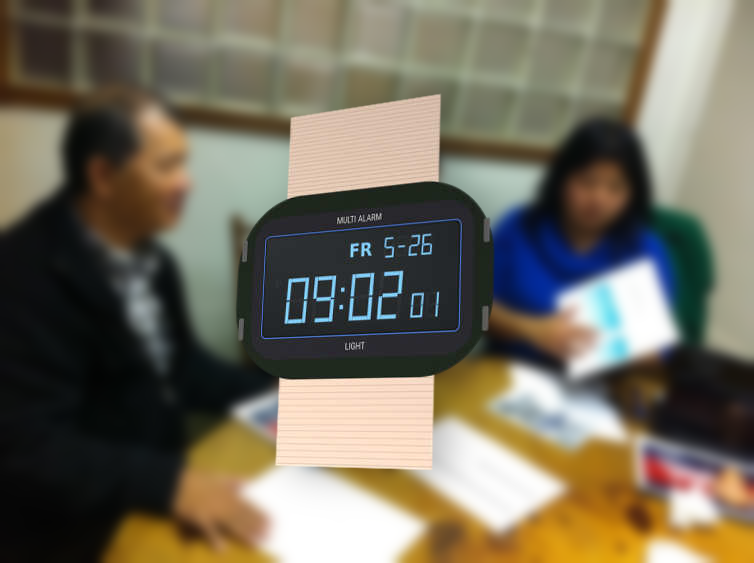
9:02:01
